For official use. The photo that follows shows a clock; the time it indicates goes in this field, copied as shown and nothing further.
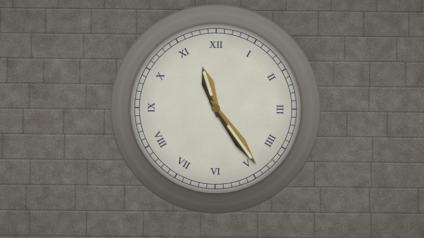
11:24
